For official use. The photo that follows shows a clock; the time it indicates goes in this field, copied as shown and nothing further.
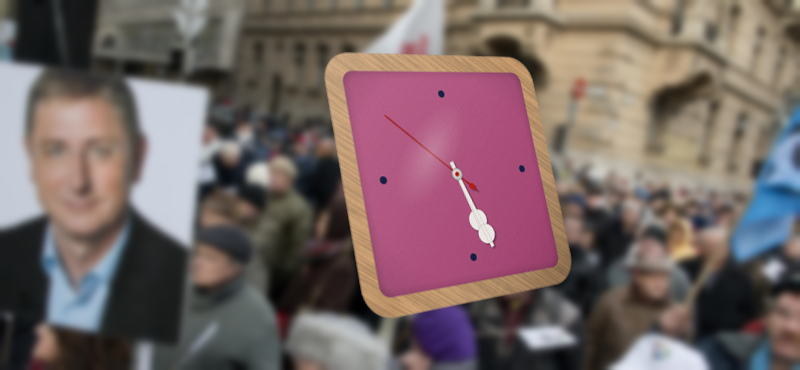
5:26:52
